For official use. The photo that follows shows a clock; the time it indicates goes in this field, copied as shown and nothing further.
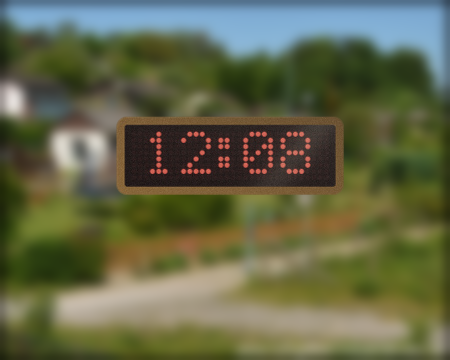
12:08
